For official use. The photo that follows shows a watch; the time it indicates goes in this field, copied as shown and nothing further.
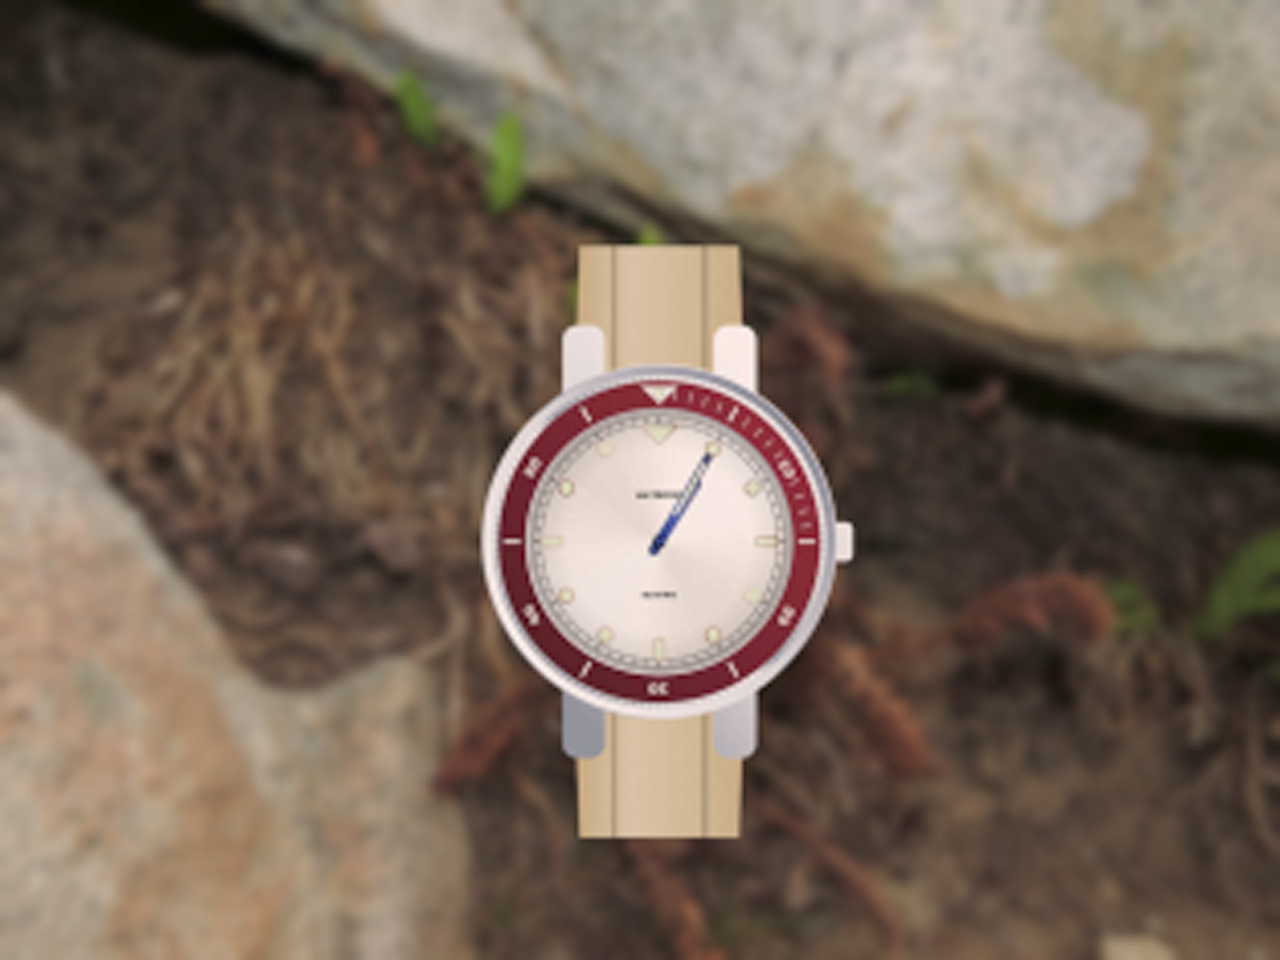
1:05
